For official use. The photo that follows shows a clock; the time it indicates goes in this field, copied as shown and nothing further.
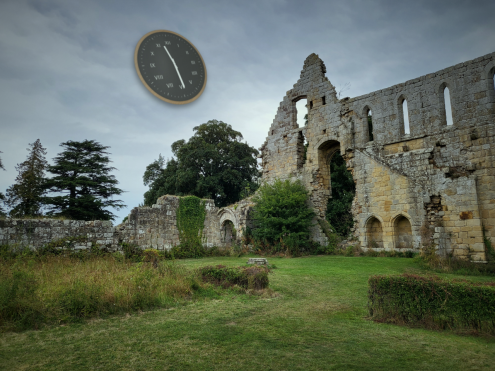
11:29
